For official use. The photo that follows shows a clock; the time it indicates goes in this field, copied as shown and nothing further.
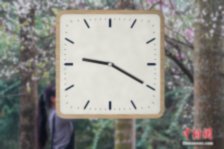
9:20
